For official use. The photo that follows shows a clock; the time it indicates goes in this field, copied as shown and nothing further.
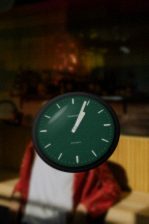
1:04
